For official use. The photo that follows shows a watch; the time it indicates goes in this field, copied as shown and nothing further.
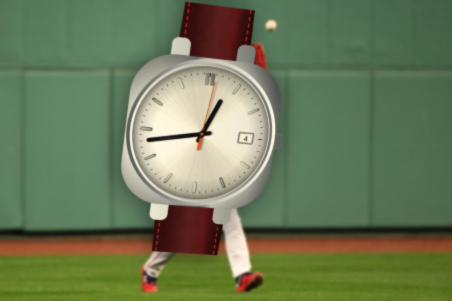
12:43:01
